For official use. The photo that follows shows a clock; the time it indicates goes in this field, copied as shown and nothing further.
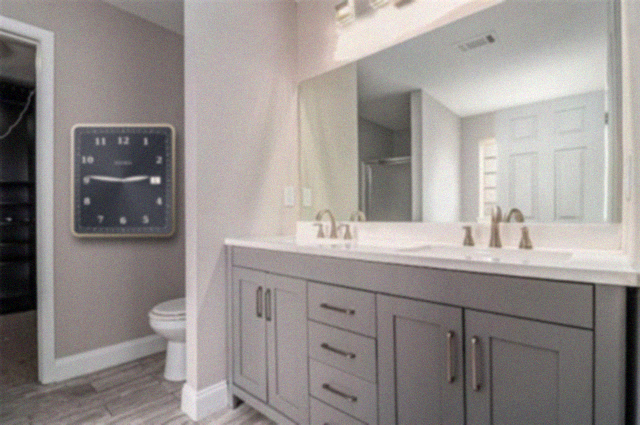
2:46
